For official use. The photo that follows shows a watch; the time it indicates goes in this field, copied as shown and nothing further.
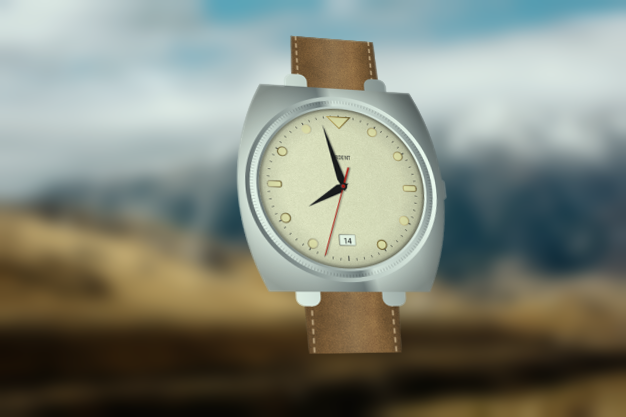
7:57:33
